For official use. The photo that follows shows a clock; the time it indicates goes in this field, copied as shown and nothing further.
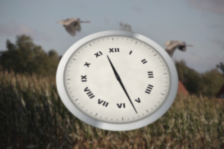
11:27
